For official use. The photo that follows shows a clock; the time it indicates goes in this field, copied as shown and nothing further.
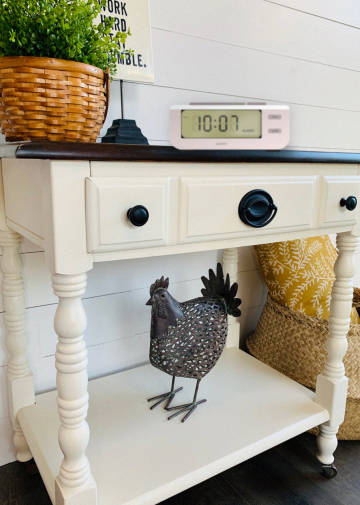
10:07
